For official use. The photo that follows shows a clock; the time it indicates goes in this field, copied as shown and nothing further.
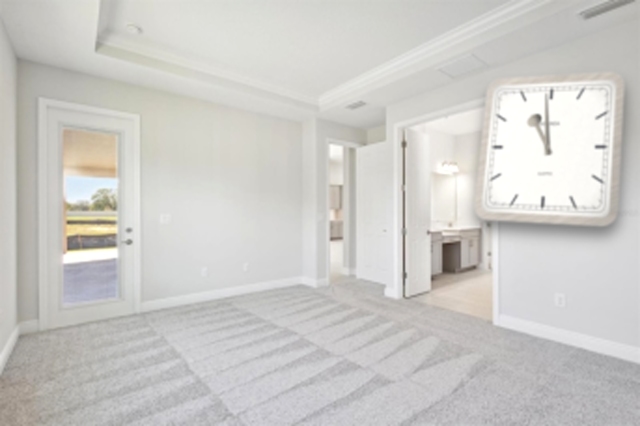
10:59
